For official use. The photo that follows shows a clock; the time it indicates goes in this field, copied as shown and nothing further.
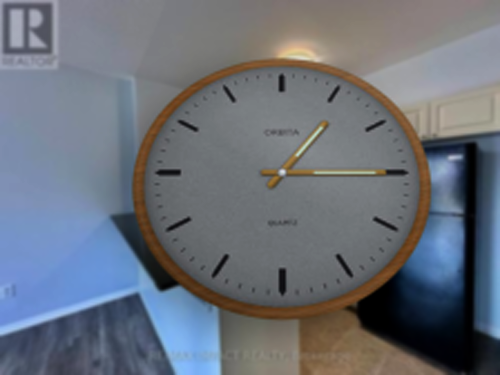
1:15
